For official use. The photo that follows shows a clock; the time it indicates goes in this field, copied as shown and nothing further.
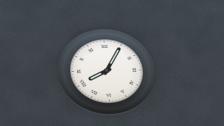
8:05
